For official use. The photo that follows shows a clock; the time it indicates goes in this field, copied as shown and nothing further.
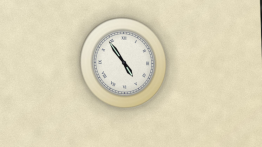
4:54
